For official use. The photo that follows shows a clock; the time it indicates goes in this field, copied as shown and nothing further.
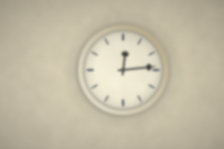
12:14
